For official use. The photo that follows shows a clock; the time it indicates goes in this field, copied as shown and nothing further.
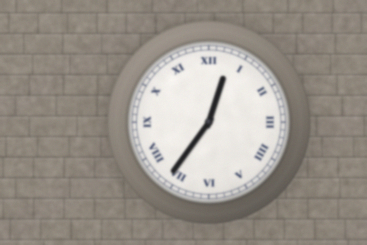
12:36
